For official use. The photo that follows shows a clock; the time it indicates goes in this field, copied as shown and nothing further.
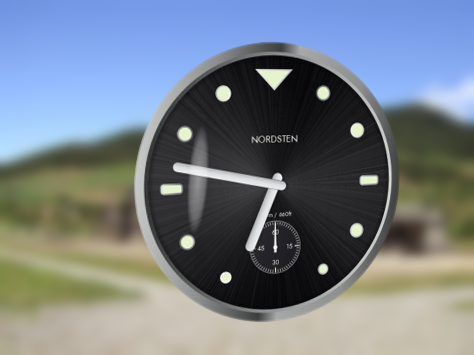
6:47
